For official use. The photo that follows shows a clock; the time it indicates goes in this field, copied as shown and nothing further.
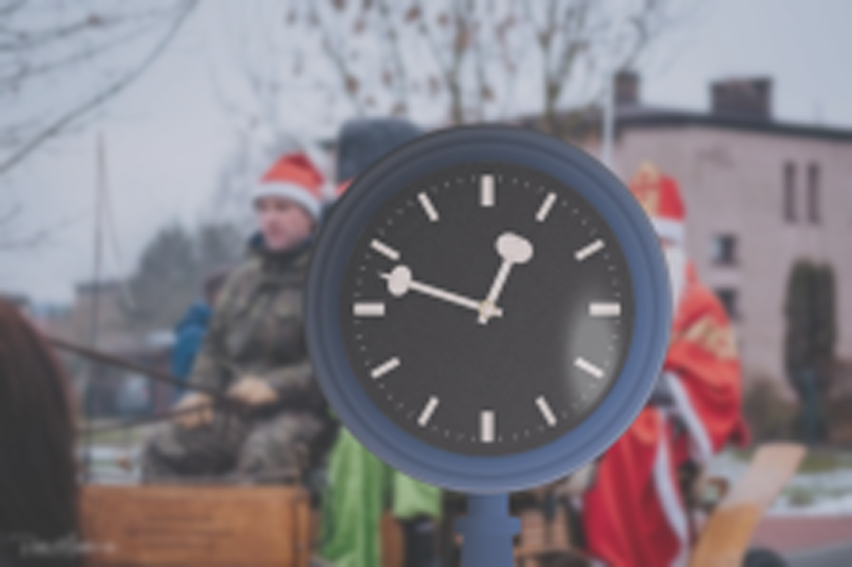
12:48
